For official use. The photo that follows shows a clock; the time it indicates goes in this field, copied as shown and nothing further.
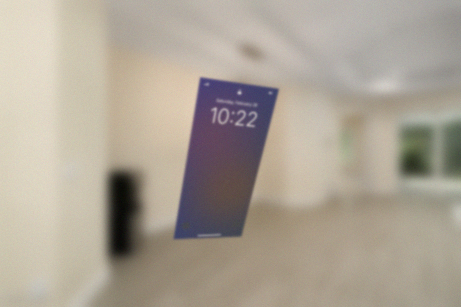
10:22
